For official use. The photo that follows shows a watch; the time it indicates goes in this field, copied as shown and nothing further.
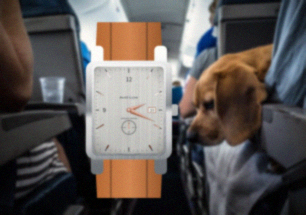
2:19
